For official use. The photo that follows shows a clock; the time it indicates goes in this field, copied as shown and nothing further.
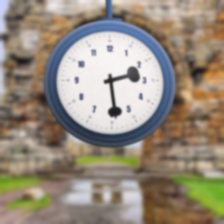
2:29
